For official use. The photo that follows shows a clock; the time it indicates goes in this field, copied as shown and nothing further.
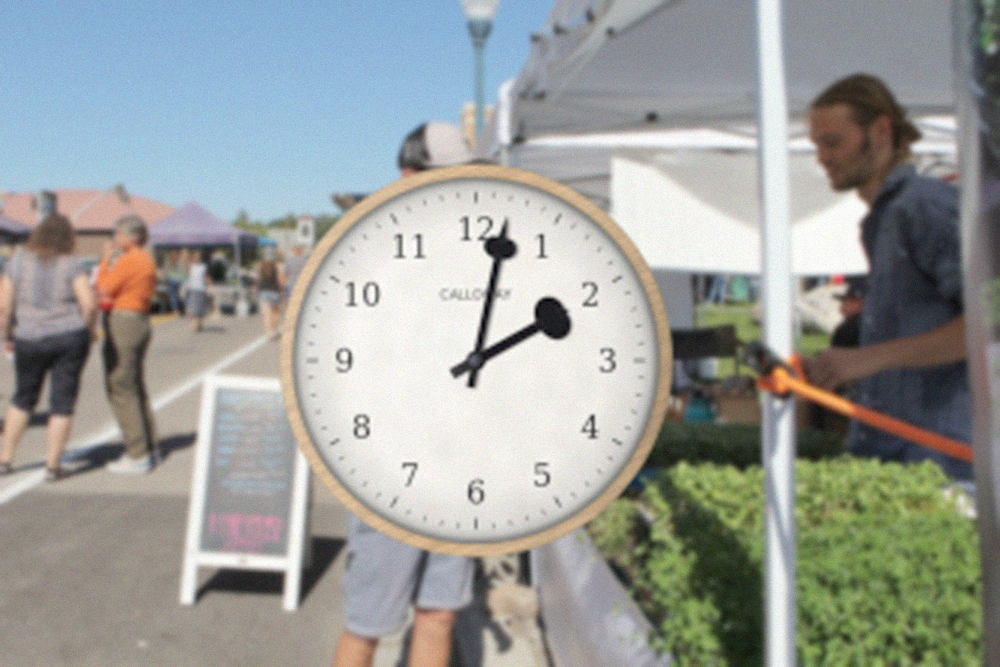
2:02
